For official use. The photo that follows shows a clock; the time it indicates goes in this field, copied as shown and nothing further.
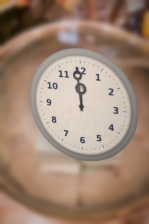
11:59
